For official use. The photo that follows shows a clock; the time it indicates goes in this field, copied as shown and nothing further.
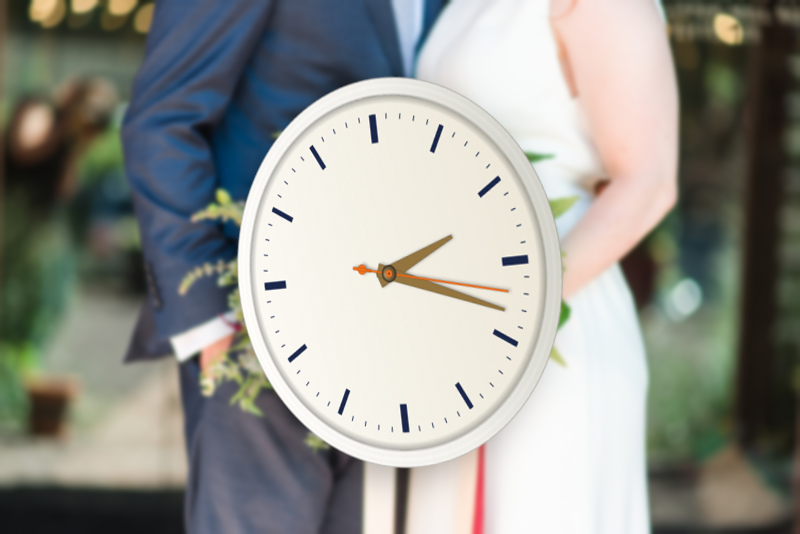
2:18:17
